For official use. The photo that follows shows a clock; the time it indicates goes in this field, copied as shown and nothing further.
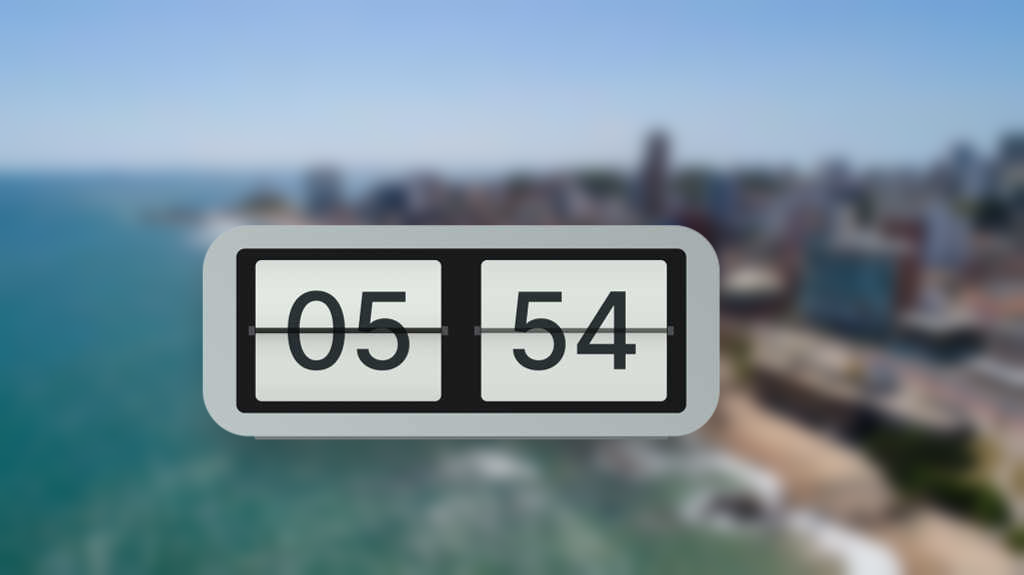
5:54
